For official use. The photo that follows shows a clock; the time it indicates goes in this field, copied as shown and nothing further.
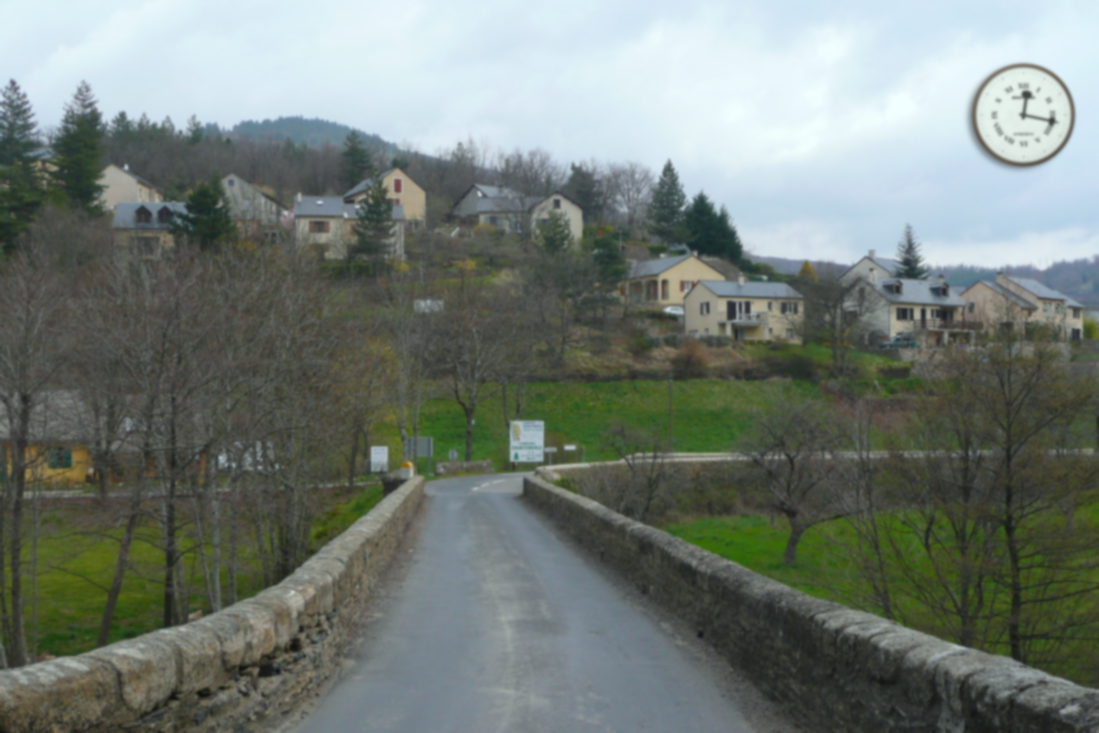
12:17
